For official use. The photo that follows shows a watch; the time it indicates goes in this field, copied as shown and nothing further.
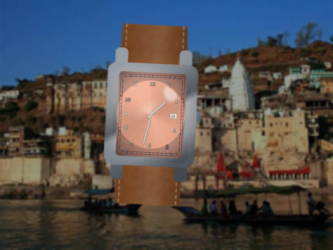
1:32
